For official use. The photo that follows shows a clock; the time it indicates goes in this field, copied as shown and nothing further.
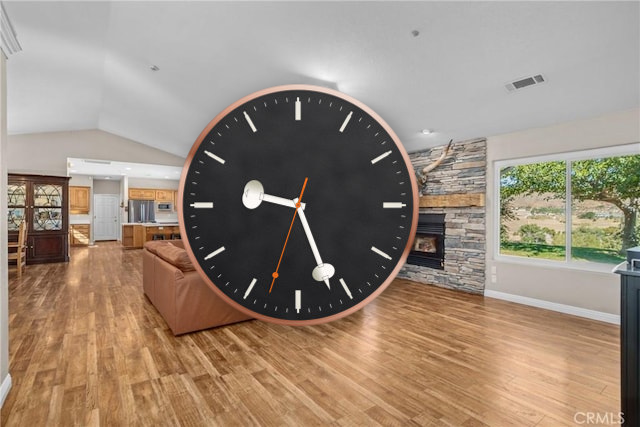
9:26:33
